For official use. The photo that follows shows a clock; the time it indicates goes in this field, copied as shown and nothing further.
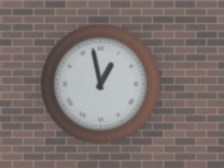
12:58
